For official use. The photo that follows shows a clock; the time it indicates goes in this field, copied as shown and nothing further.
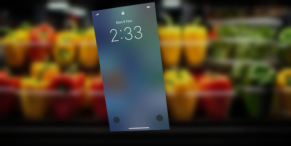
2:33
